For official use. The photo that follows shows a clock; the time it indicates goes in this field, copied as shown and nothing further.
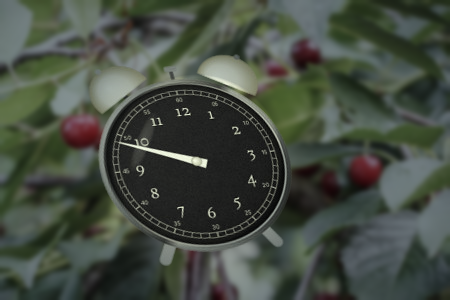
9:49
